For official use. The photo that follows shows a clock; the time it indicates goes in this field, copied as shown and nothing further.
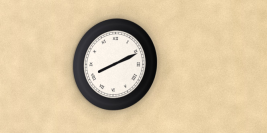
8:11
